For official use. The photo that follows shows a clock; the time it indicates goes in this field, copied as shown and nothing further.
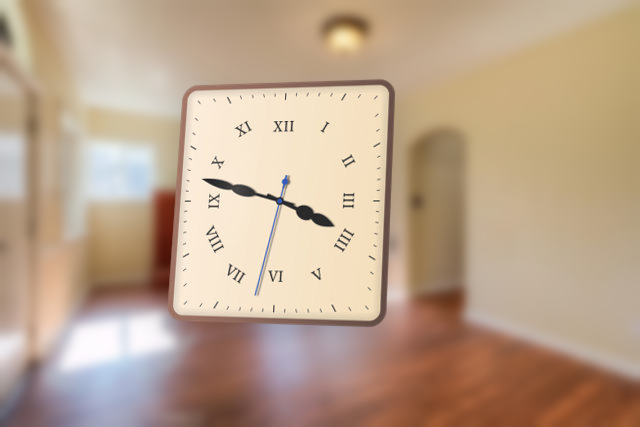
3:47:32
